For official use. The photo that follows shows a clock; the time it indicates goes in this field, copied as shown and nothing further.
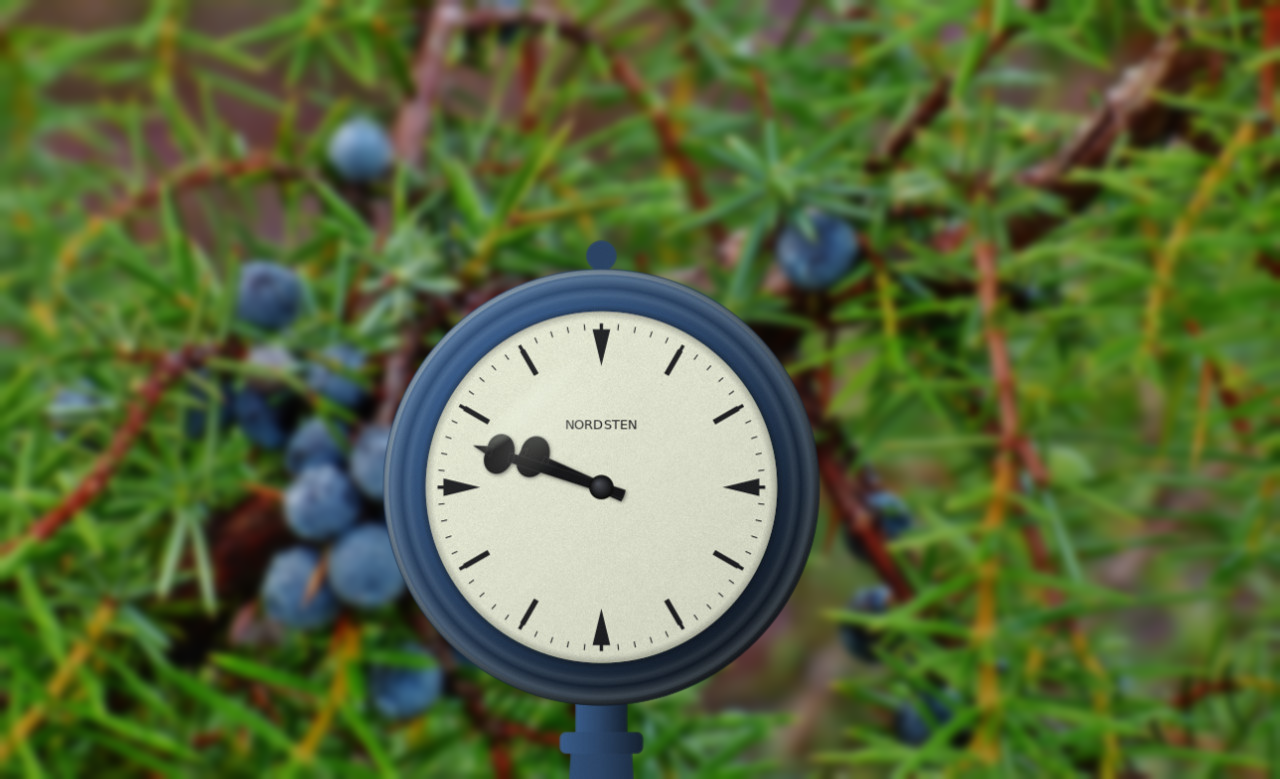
9:48
